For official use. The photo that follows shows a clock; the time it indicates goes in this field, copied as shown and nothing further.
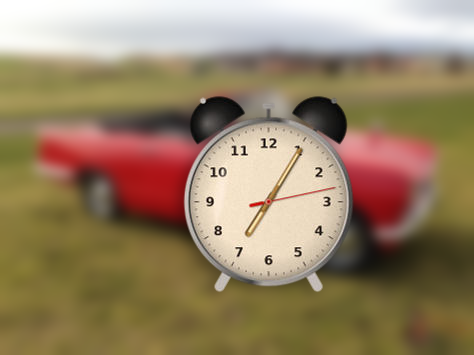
7:05:13
